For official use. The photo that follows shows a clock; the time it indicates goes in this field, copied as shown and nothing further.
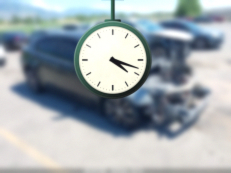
4:18
